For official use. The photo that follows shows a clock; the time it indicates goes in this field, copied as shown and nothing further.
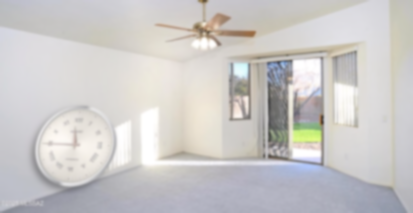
11:45
